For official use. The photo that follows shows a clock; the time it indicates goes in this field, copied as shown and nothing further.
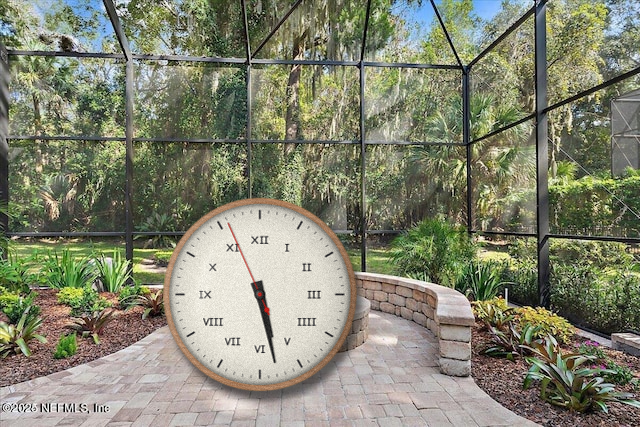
5:27:56
